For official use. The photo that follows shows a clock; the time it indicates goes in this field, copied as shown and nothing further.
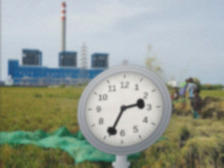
2:34
